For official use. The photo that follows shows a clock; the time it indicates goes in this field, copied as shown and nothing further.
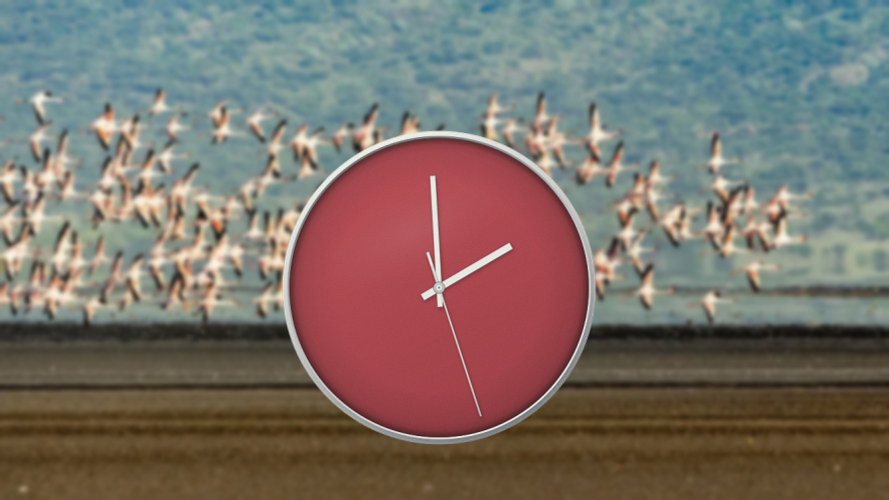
1:59:27
